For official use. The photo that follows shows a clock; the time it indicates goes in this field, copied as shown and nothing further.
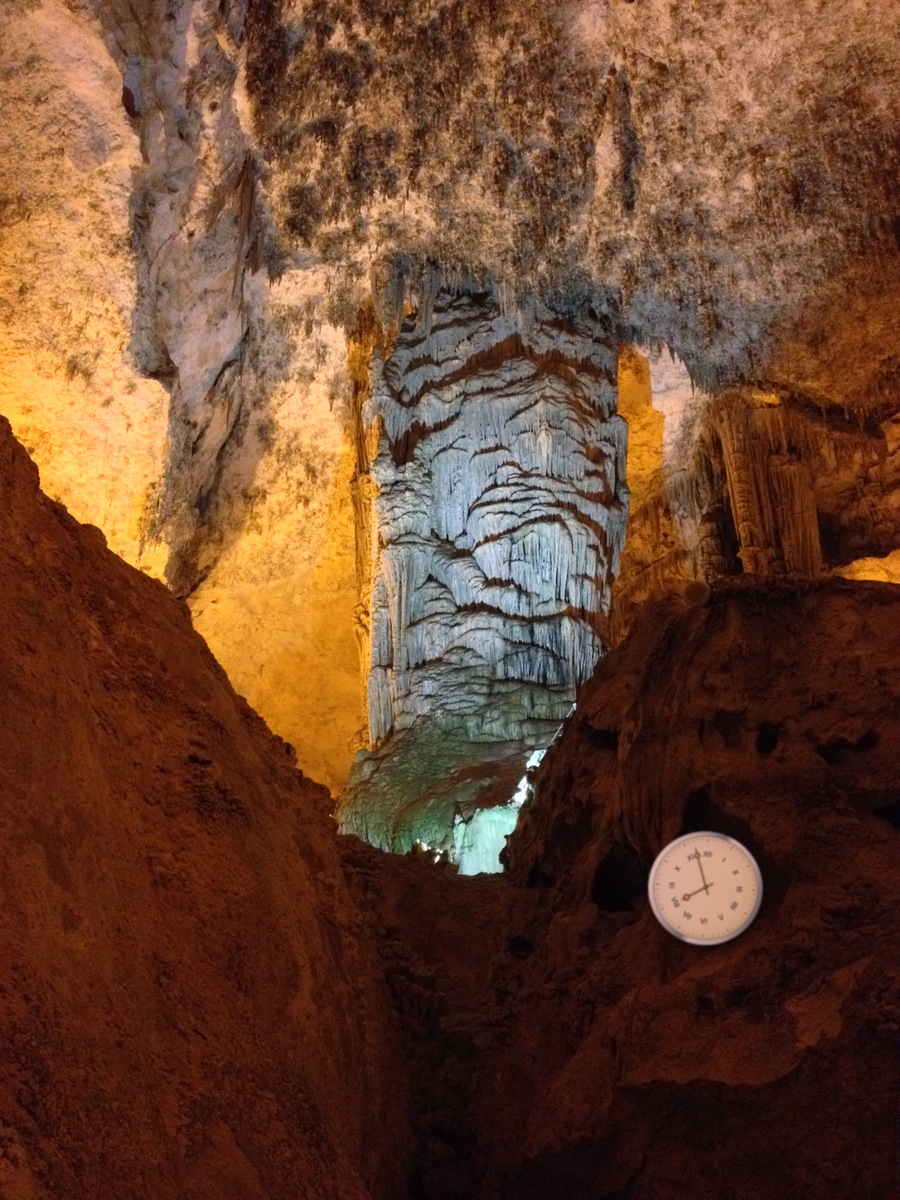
7:57
